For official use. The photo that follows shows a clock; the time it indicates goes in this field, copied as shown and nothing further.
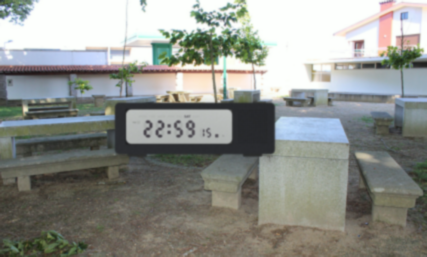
22:59
